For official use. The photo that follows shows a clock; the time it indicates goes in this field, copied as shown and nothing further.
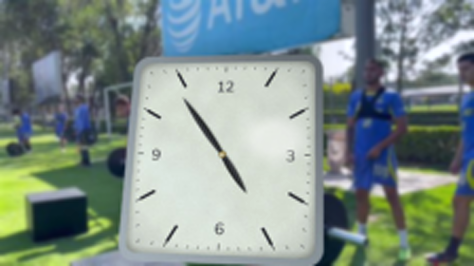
4:54
